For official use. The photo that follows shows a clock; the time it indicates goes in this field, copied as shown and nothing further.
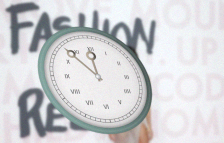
11:53
